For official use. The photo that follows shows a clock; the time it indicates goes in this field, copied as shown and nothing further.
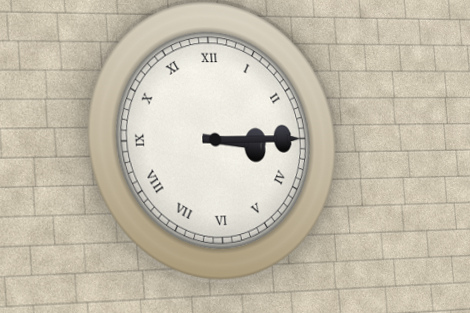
3:15
